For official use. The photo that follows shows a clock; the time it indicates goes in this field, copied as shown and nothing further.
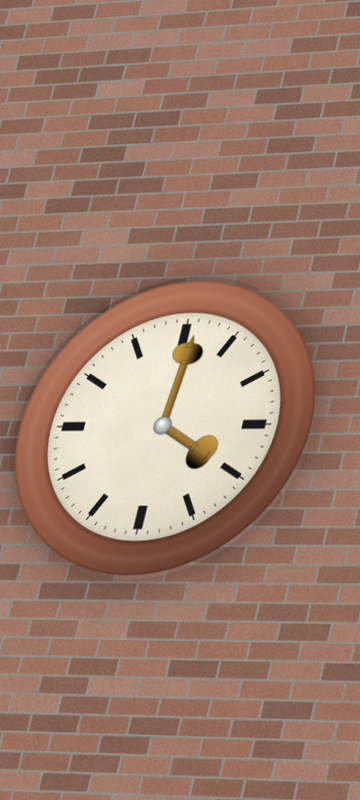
4:01
